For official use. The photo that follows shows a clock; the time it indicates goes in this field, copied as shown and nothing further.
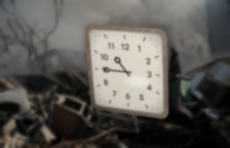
10:45
